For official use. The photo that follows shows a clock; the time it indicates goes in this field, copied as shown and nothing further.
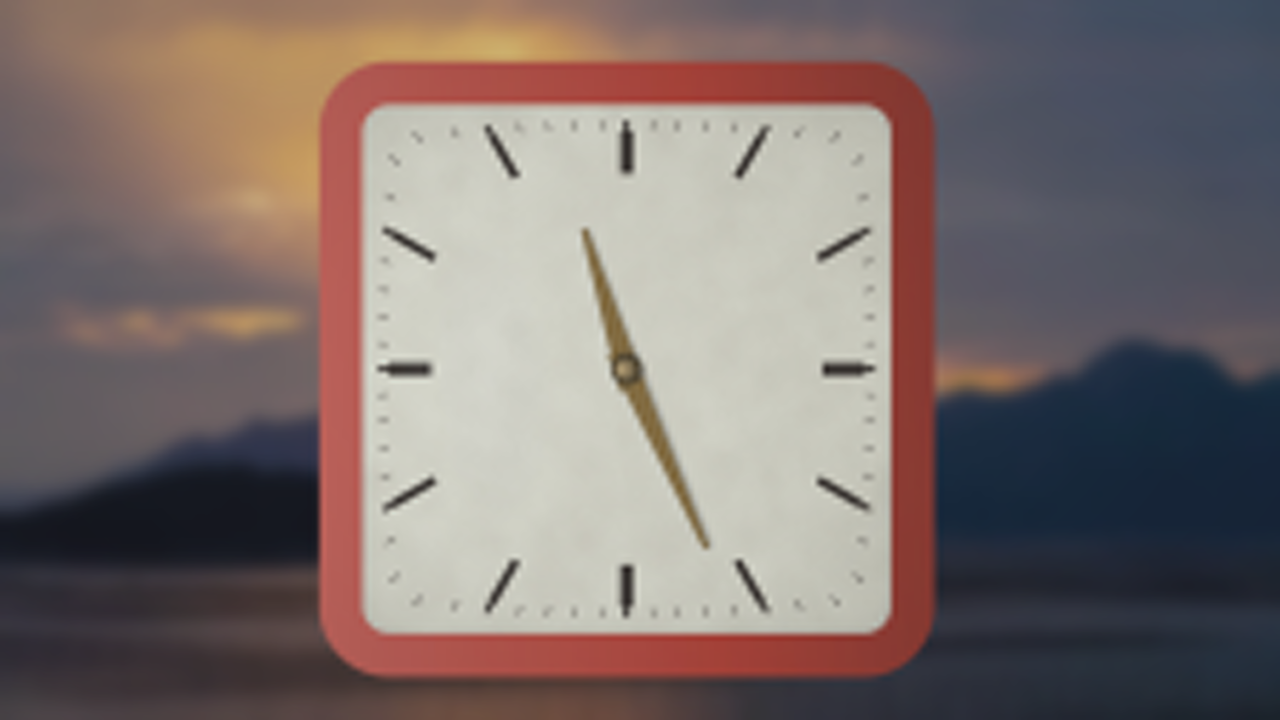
11:26
